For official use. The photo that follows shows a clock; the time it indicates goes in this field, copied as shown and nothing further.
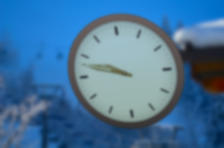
9:48
